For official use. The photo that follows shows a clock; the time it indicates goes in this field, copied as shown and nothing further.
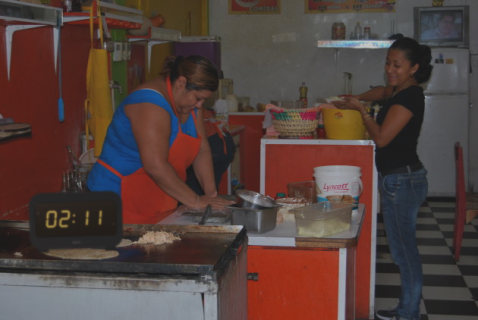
2:11
